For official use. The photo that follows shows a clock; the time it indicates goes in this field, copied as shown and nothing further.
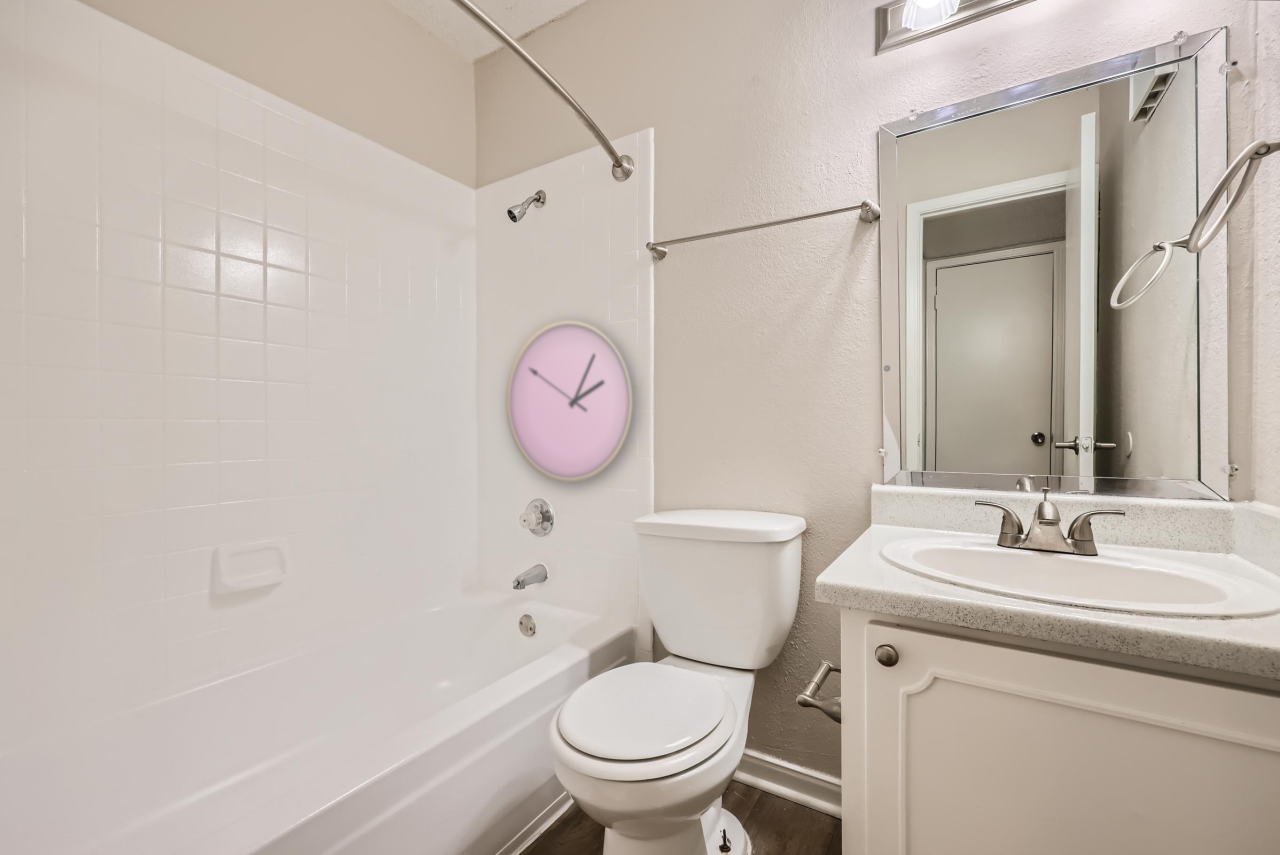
2:04:50
